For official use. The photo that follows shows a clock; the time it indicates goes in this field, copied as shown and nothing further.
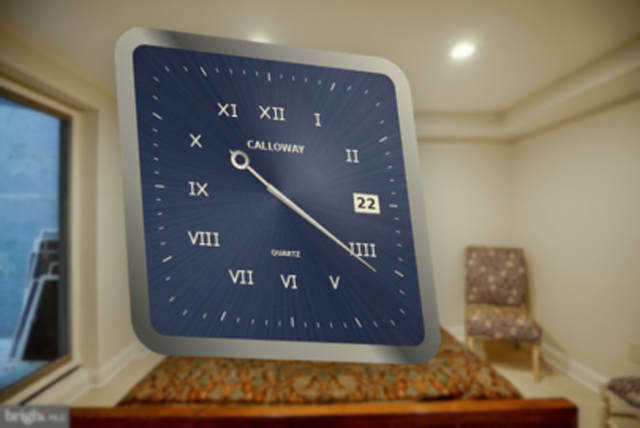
10:21
